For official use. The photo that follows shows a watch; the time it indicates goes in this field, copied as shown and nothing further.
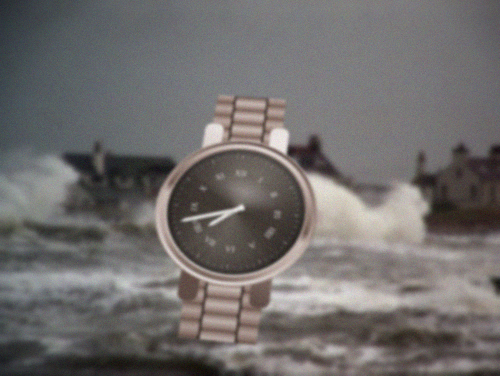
7:42
